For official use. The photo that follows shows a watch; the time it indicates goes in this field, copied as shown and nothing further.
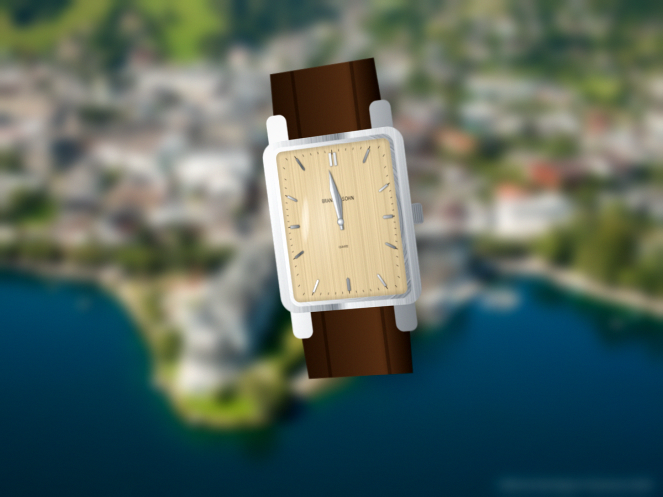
11:59
